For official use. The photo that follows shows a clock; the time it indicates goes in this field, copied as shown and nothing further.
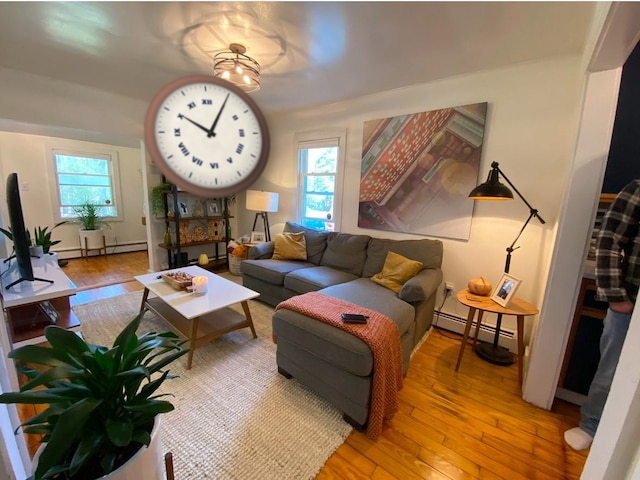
10:05
